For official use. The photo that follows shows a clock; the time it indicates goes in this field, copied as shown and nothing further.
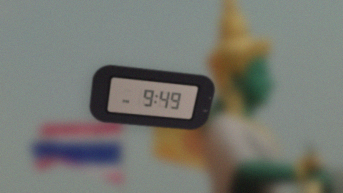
9:49
